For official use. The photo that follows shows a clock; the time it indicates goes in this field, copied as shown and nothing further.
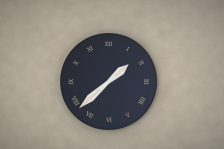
1:38
